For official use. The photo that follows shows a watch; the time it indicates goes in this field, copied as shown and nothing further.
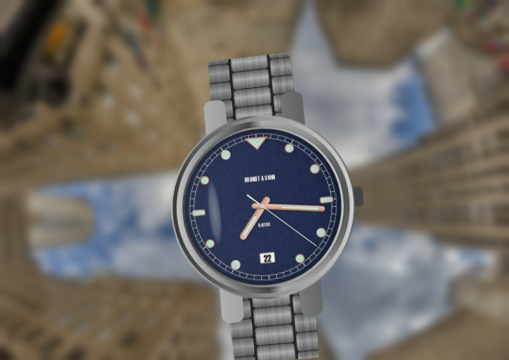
7:16:22
